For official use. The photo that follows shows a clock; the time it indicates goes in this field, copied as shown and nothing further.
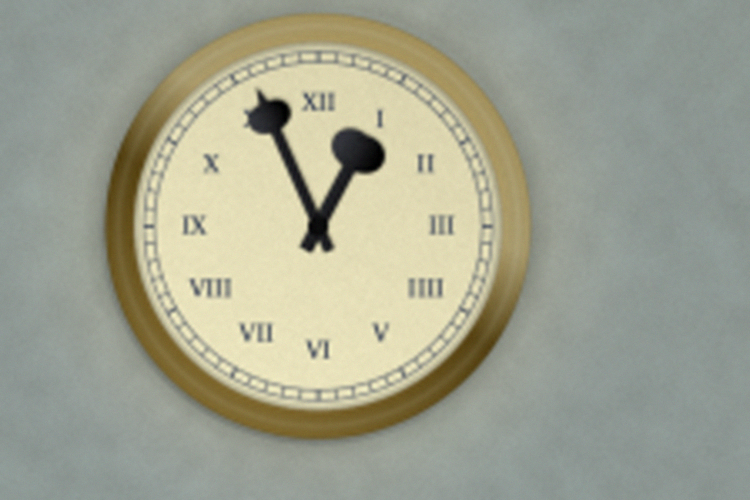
12:56
